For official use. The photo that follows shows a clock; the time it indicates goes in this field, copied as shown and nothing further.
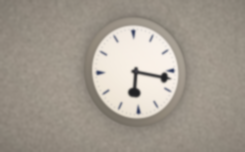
6:17
